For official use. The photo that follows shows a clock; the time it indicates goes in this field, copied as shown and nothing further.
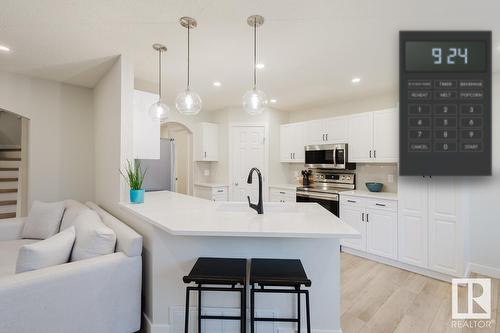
9:24
